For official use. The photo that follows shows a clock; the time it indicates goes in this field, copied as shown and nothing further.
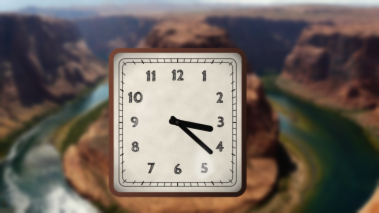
3:22
